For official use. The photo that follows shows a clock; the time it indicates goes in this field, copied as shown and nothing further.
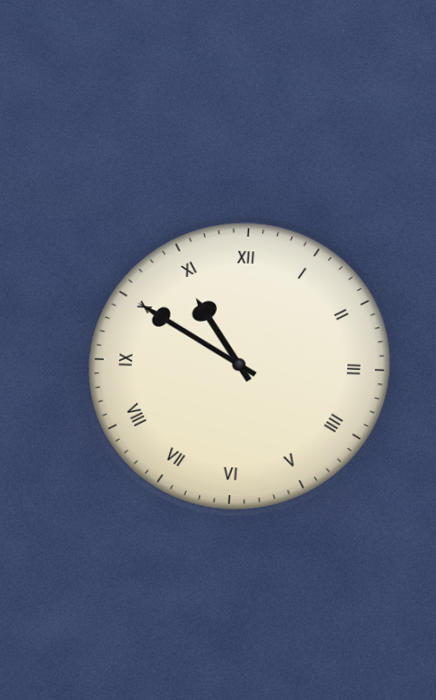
10:50
